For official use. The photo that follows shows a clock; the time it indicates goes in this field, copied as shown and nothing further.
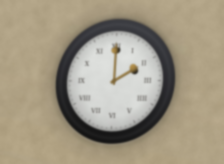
2:00
